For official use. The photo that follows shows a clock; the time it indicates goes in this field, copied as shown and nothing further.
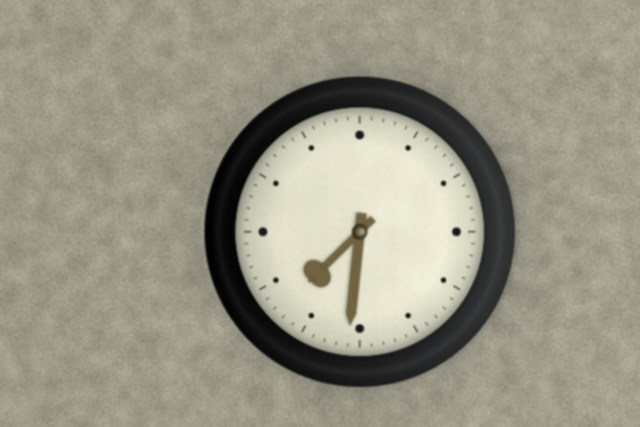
7:31
